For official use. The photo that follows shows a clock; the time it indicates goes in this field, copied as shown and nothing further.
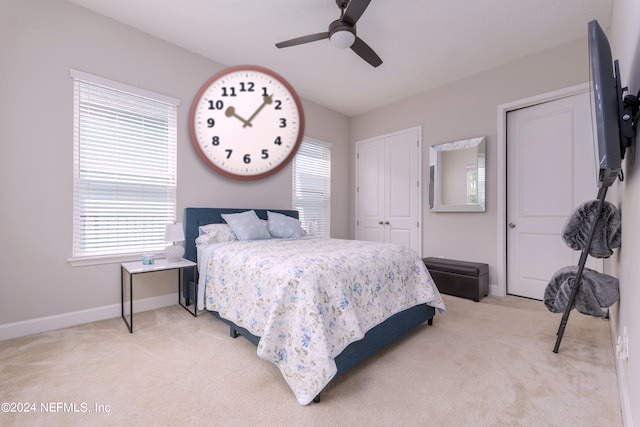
10:07
